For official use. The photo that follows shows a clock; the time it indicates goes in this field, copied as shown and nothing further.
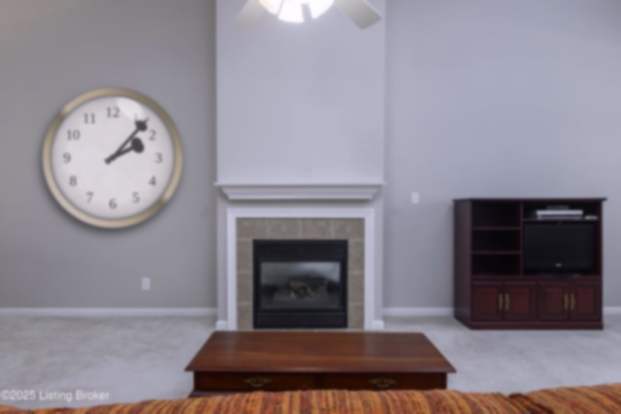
2:07
